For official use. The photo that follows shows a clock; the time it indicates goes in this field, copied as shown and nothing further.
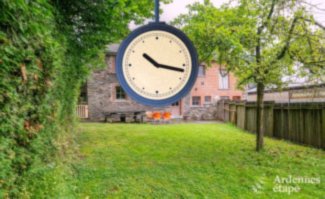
10:17
